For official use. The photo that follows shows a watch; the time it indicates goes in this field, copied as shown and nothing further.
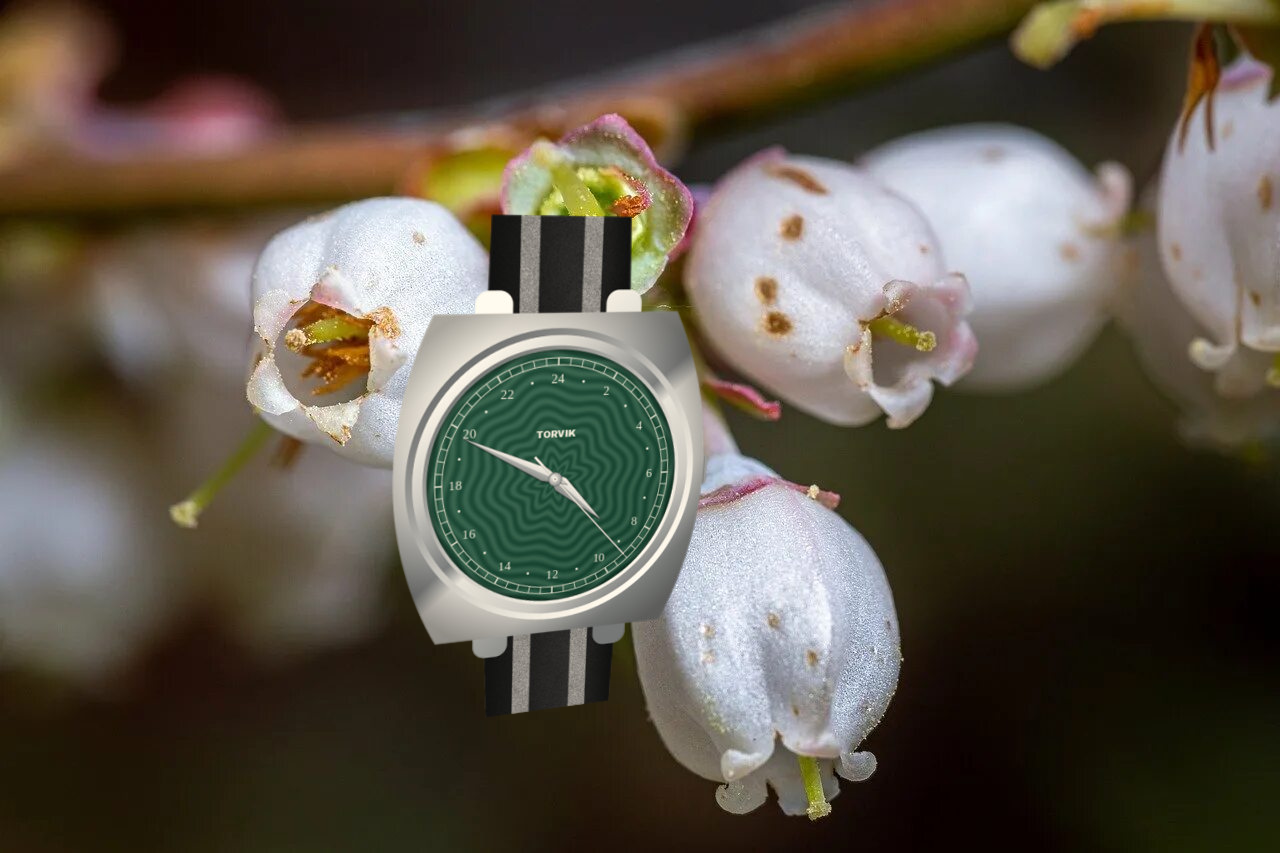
8:49:23
